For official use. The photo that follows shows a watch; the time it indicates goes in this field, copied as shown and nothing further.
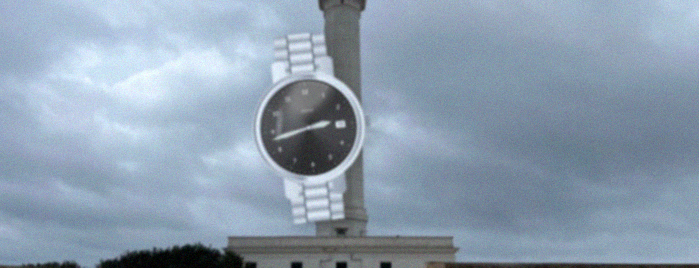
2:43
